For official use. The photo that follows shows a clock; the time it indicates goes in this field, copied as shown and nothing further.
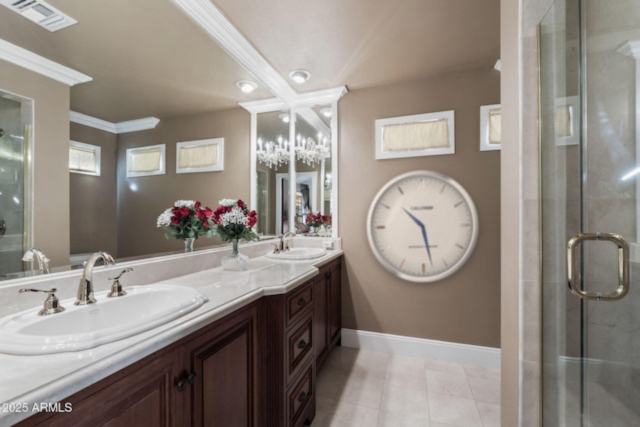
10:28
